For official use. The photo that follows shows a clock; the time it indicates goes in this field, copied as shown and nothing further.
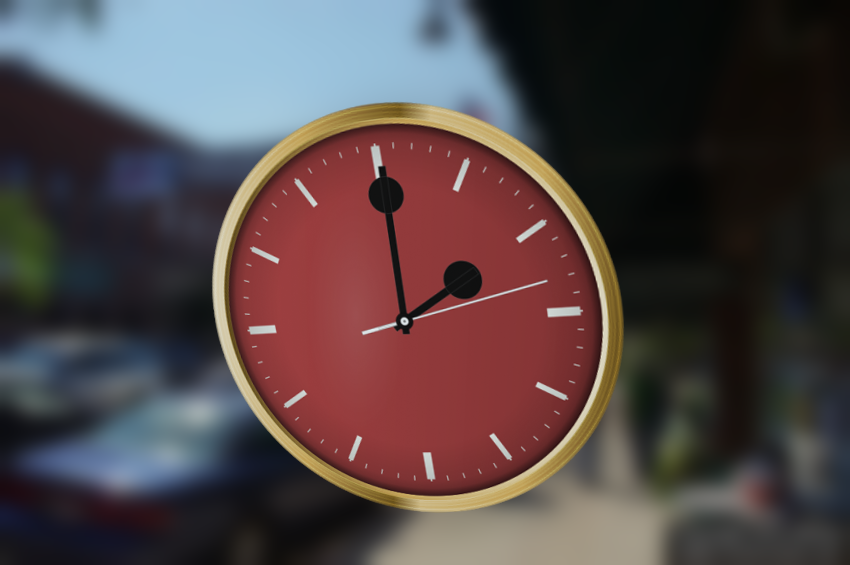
2:00:13
